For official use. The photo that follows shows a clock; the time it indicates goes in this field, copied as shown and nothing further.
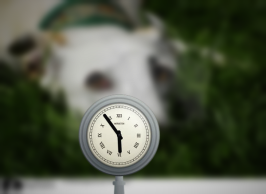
5:54
